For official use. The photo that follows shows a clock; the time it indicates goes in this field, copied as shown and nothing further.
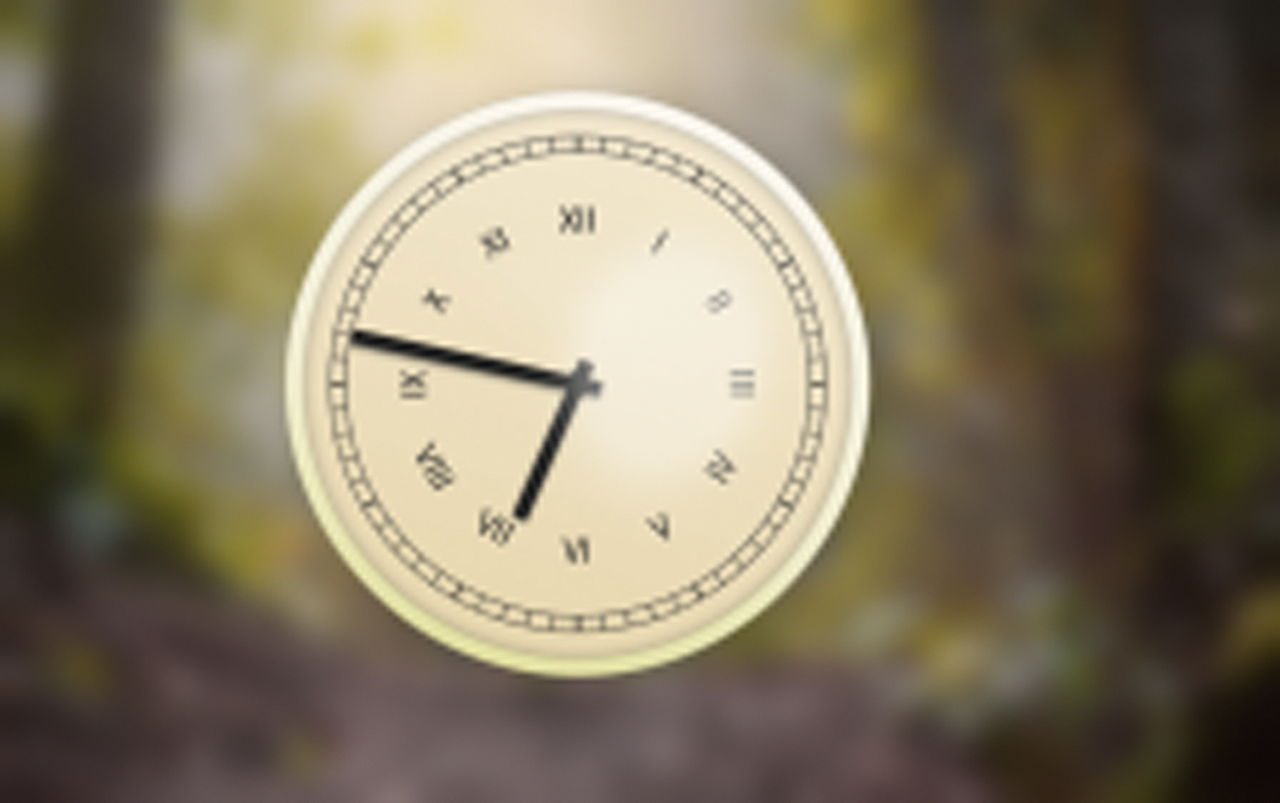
6:47
